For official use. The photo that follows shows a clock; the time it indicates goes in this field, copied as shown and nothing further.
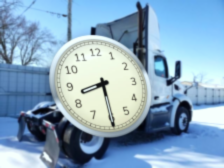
8:30
